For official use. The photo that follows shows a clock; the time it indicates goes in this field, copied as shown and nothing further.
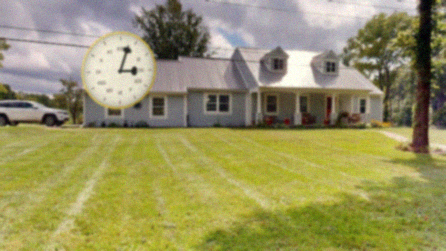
3:03
